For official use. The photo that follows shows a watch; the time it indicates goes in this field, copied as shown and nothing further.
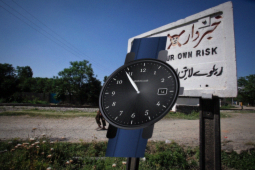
10:54
